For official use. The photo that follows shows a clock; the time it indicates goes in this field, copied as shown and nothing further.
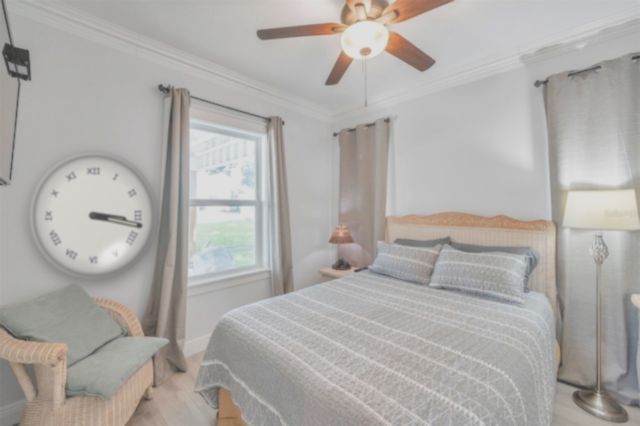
3:17
